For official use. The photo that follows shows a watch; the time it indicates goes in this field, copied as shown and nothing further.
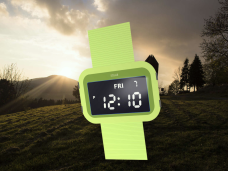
12:10
